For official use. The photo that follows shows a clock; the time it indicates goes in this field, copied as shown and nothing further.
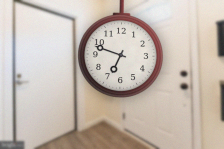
6:48
